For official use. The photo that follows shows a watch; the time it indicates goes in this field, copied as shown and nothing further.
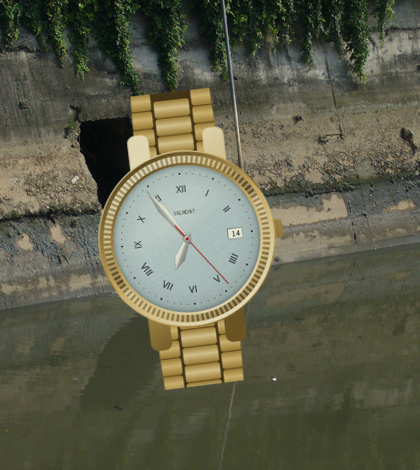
6:54:24
